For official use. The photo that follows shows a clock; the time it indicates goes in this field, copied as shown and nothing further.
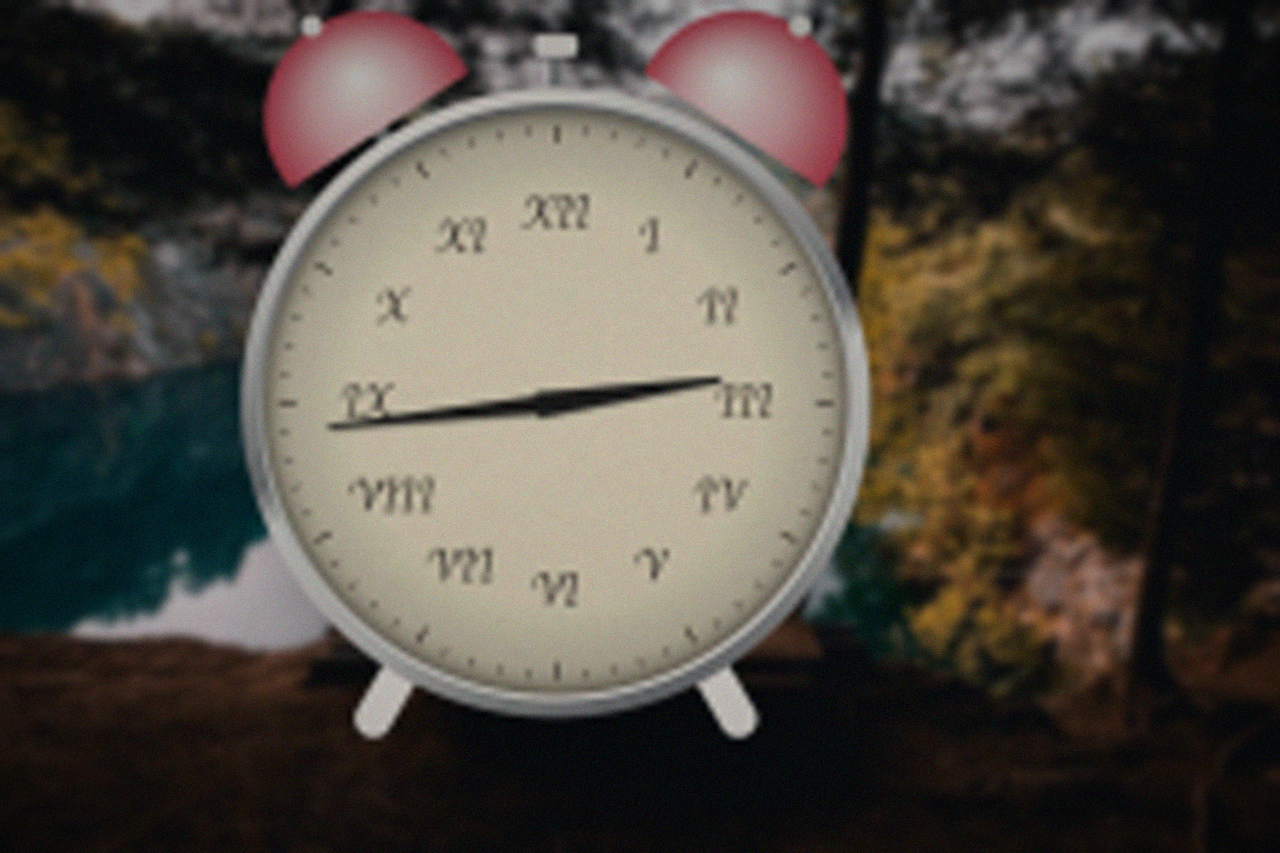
2:44
